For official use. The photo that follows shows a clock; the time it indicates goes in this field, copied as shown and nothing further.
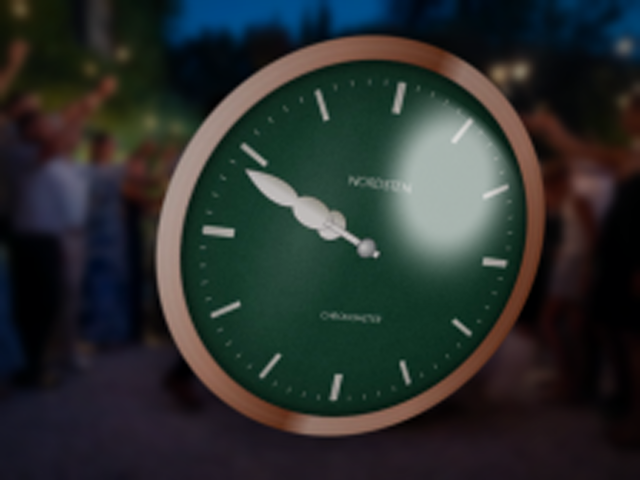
9:49
